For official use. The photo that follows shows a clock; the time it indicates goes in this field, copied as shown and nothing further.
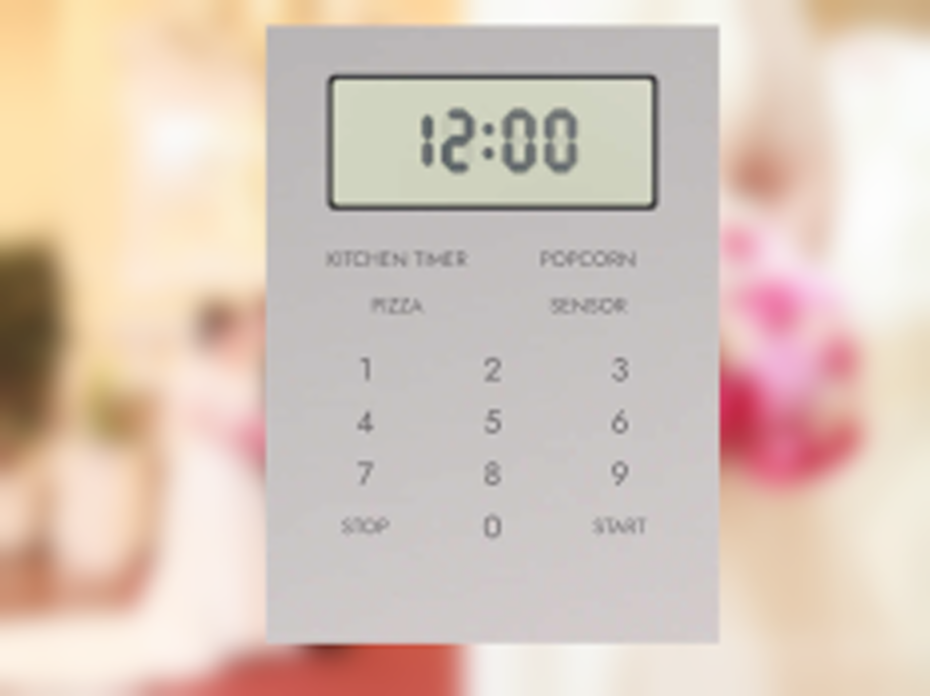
12:00
